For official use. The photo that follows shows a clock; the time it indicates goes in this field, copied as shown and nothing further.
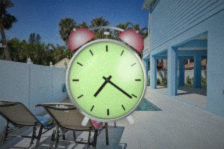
7:21
